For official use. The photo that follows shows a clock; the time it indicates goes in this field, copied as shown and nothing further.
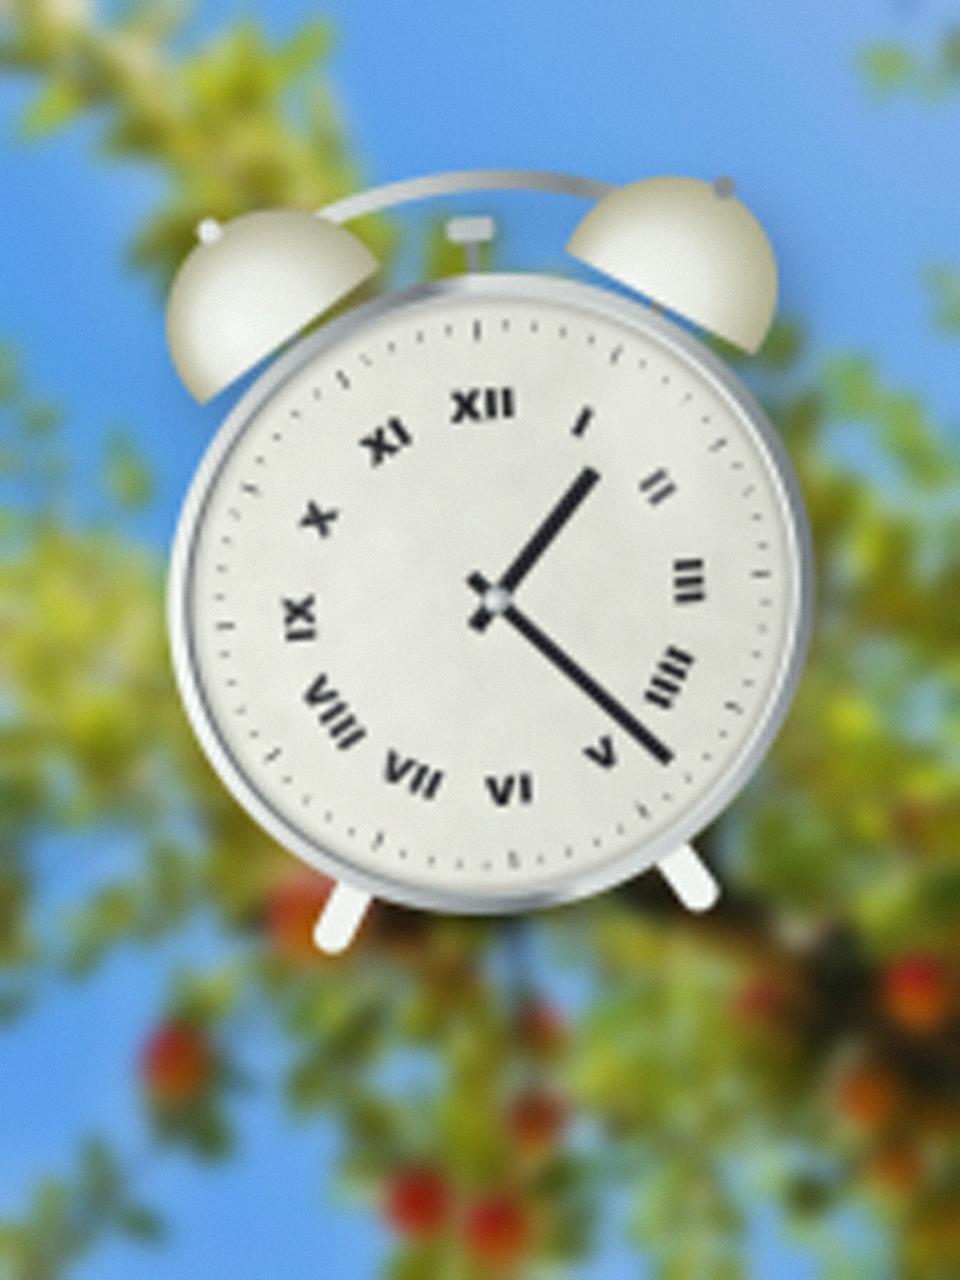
1:23
